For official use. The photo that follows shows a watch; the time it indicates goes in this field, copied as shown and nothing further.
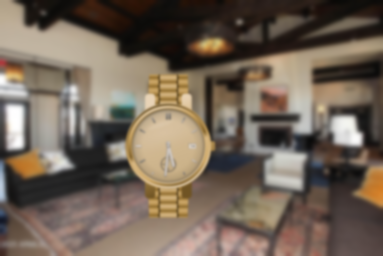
5:31
